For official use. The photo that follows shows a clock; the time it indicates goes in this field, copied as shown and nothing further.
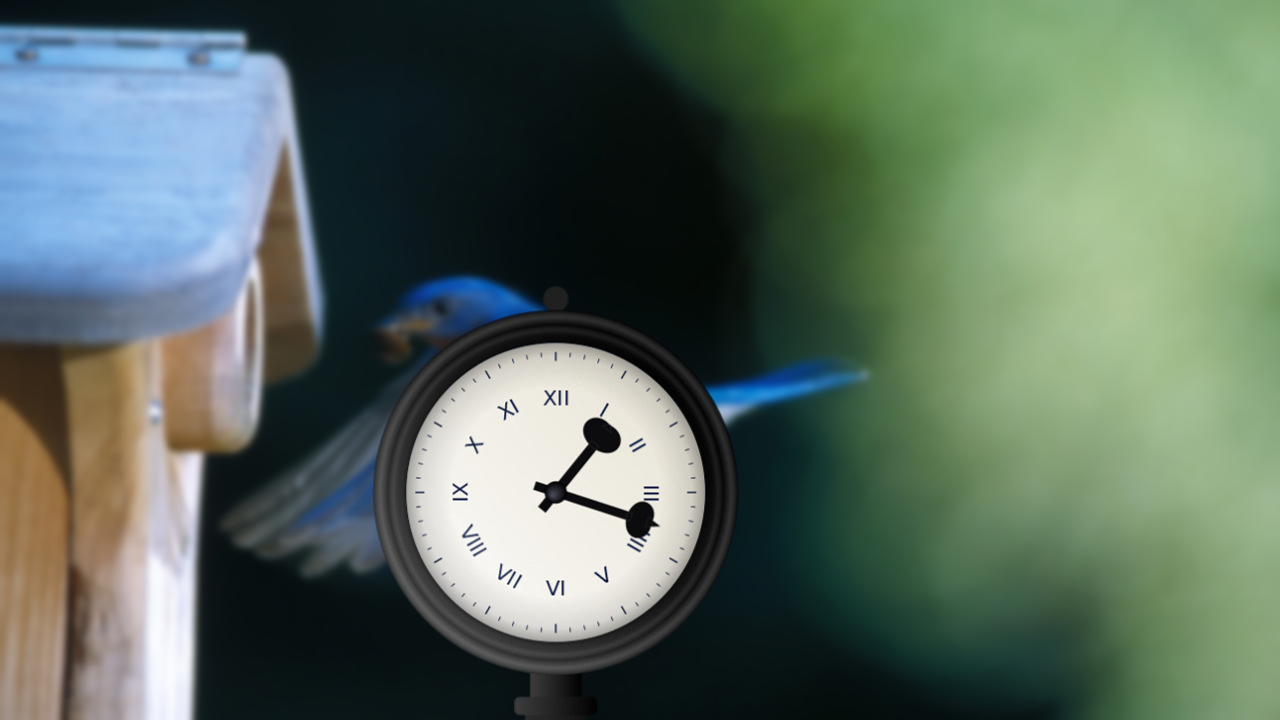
1:18
